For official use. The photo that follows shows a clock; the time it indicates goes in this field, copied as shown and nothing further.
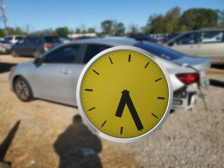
6:25
